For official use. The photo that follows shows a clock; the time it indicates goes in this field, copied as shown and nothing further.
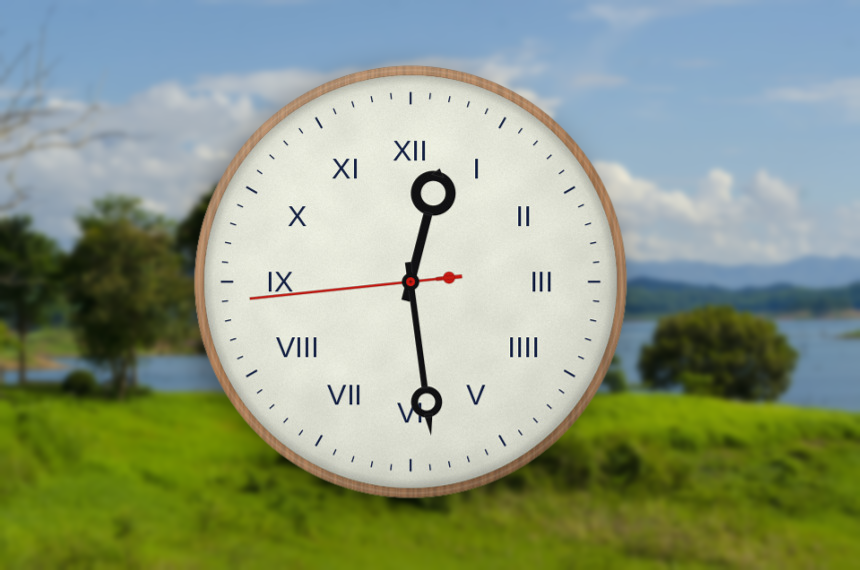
12:28:44
